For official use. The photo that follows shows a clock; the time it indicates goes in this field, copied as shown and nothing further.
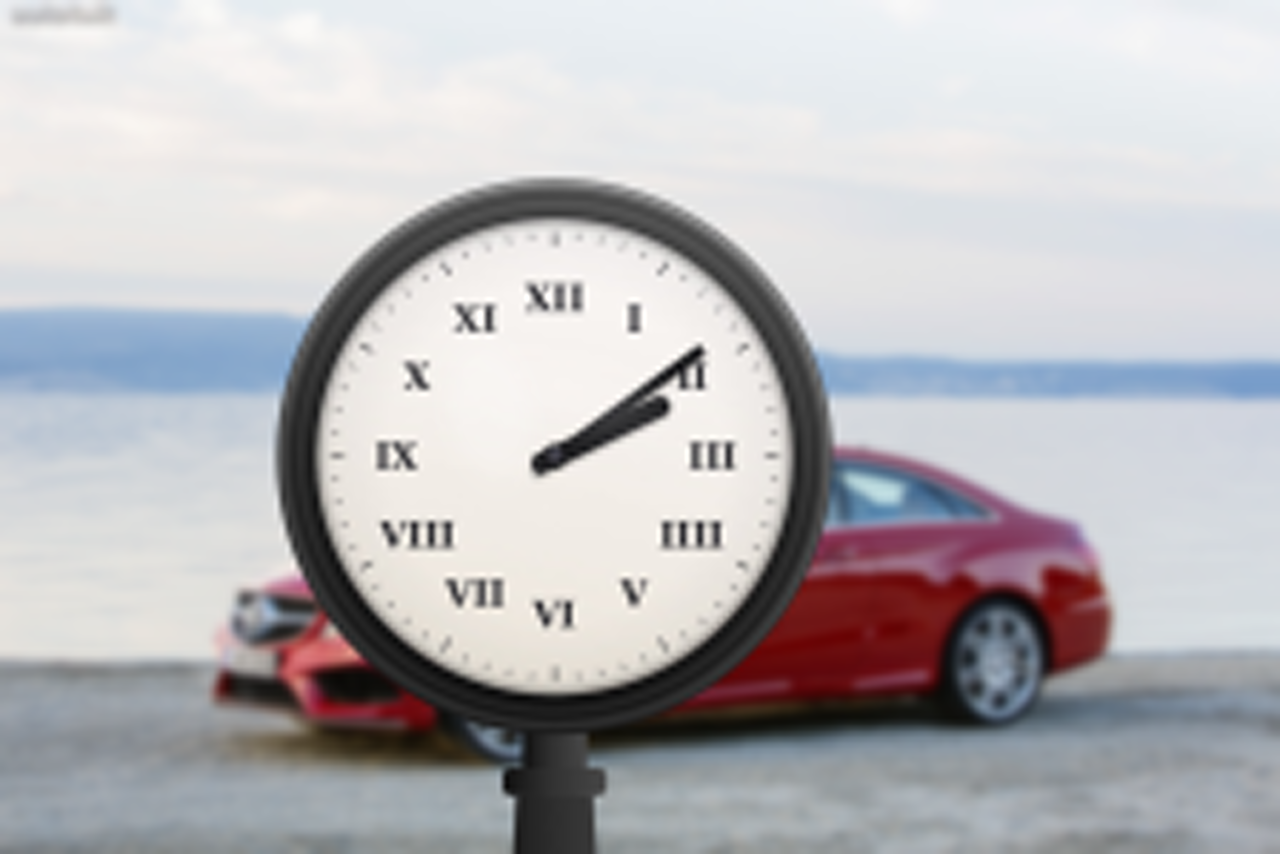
2:09
